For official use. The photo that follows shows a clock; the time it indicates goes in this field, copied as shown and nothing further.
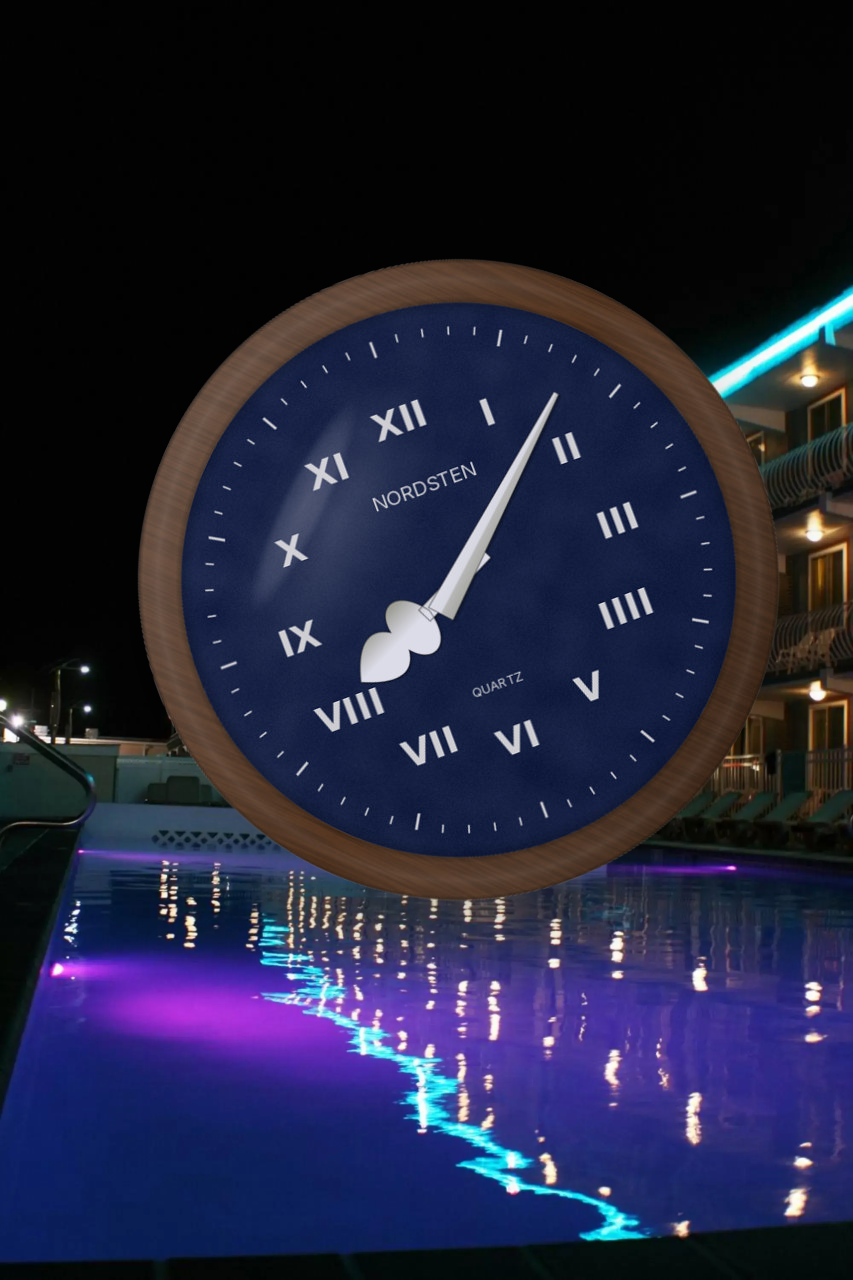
8:08
